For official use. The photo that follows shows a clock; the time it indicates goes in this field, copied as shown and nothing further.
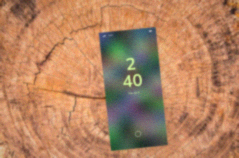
2:40
